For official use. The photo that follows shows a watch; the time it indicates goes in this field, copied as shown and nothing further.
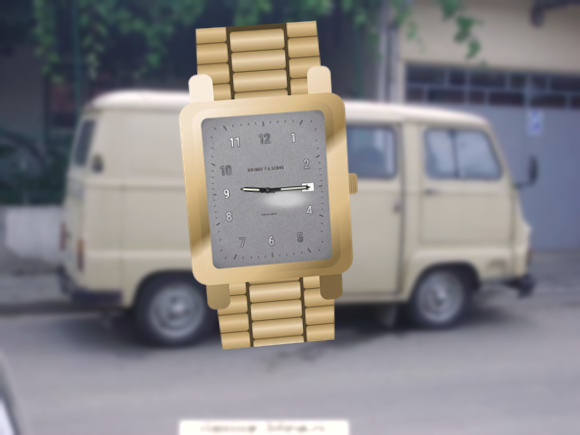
9:15
